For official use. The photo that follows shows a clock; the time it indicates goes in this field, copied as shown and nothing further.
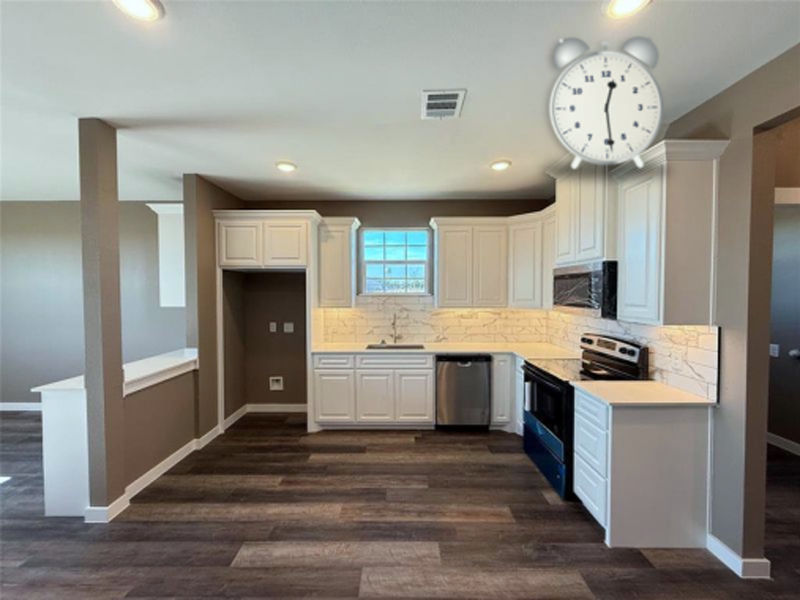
12:29
